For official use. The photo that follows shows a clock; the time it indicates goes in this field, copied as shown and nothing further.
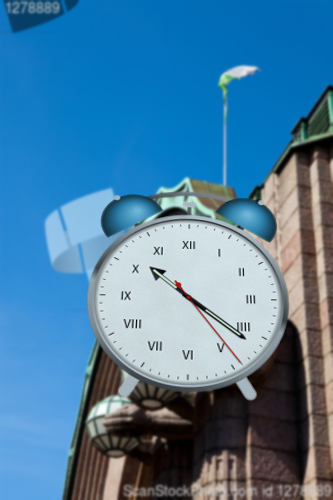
10:21:24
